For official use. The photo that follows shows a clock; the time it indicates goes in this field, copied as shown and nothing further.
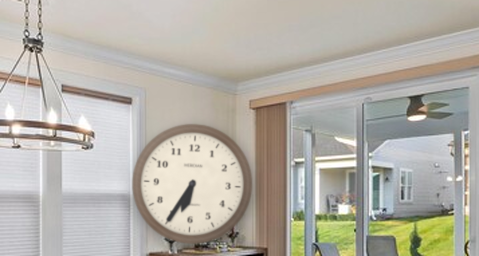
6:35
